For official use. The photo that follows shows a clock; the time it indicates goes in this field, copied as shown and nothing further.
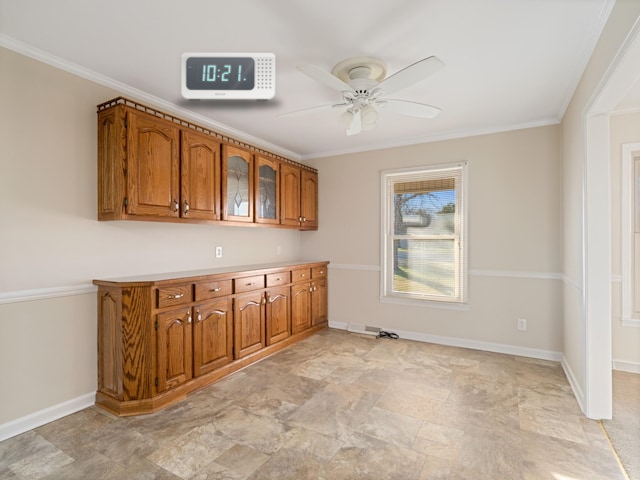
10:21
